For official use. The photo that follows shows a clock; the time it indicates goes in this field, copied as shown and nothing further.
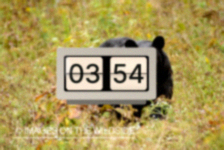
3:54
